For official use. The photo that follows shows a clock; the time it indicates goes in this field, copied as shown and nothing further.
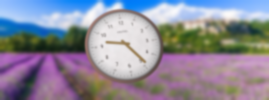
9:24
